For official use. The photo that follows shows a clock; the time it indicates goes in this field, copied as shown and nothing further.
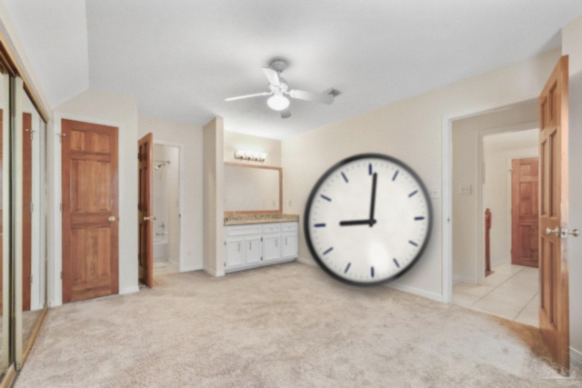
9:01
